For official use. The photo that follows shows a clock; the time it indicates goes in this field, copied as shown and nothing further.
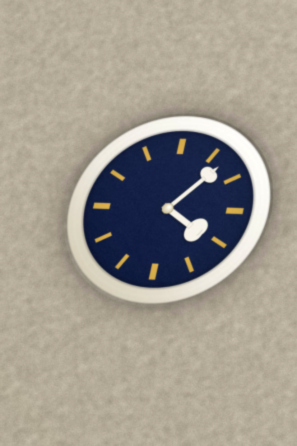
4:07
